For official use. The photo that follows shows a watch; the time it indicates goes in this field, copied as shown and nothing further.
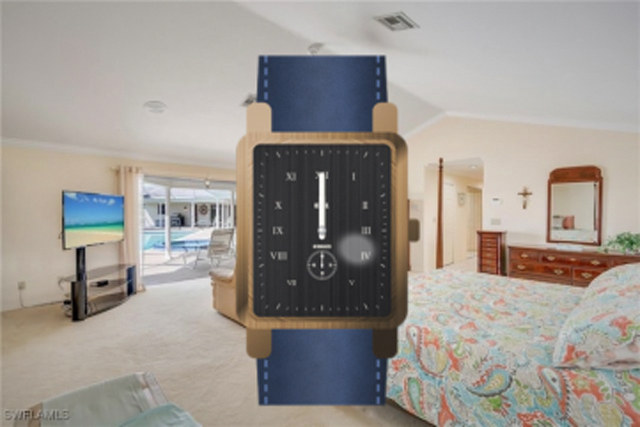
12:00
